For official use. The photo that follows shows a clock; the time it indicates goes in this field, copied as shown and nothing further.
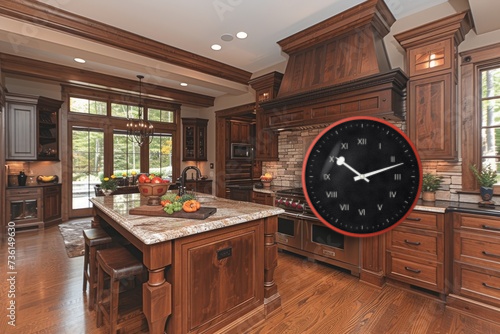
10:12
